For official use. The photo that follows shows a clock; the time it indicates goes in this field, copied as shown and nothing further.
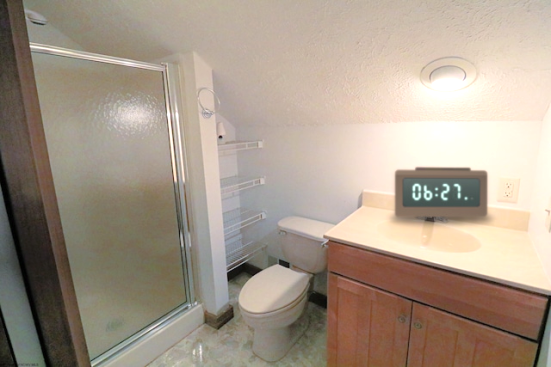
6:27
